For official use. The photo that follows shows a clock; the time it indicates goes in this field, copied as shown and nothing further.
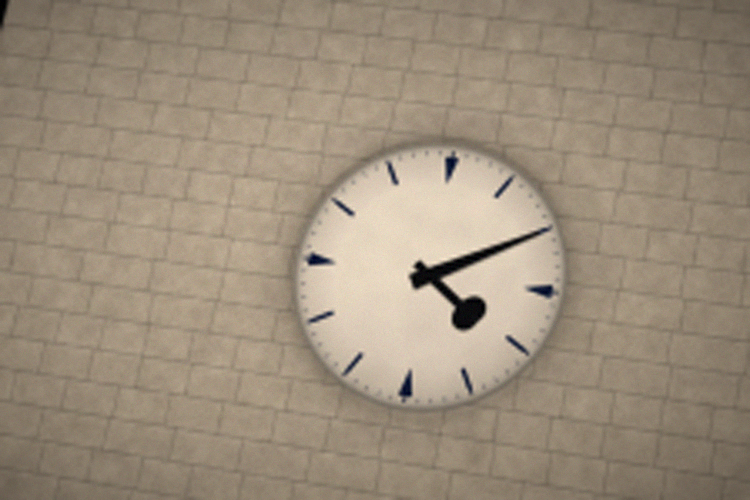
4:10
